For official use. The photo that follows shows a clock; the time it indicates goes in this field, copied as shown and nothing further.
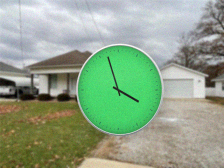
3:57
